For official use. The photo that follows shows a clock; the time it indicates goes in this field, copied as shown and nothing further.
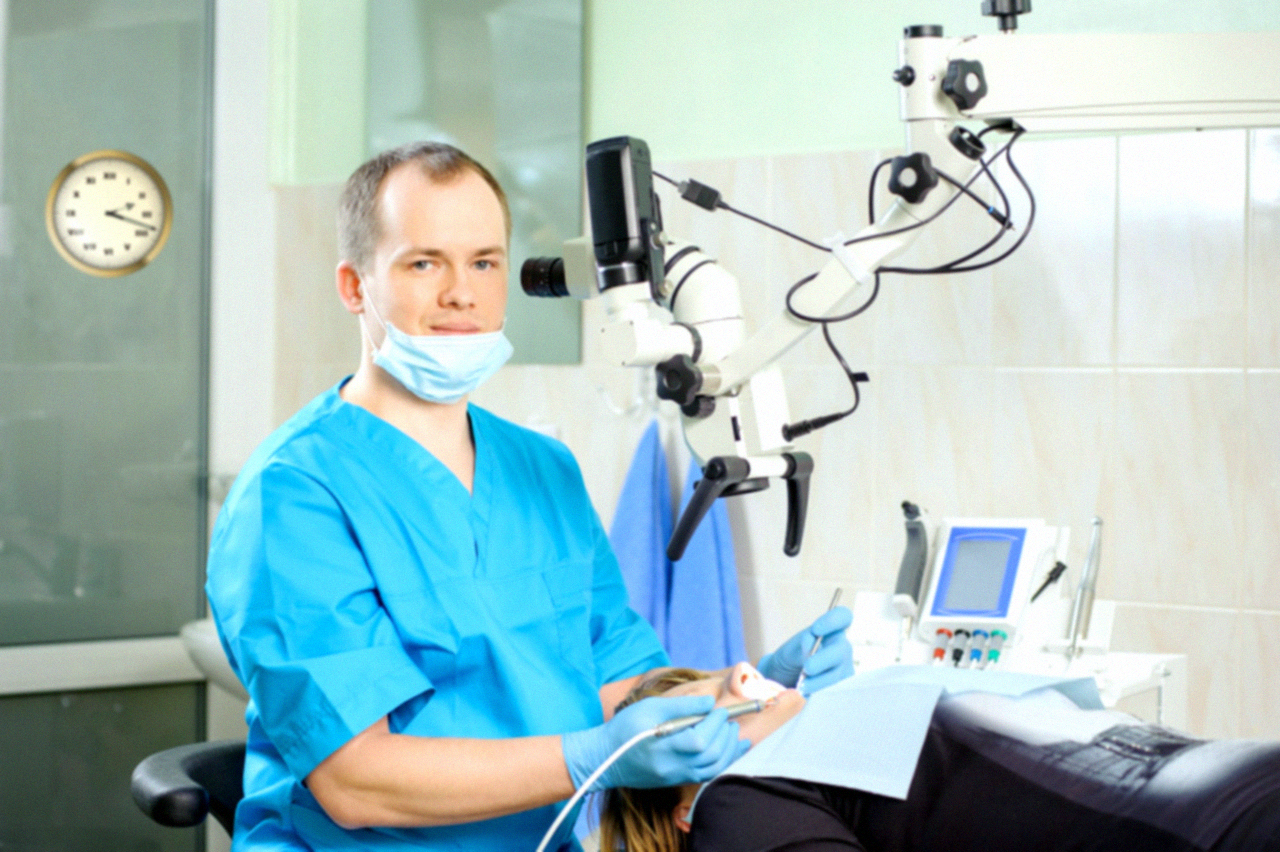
2:18
